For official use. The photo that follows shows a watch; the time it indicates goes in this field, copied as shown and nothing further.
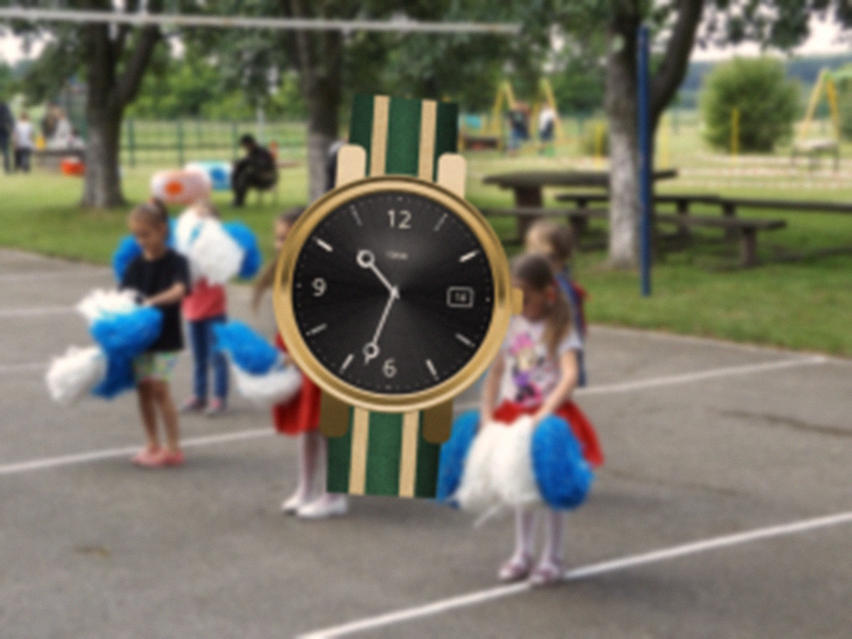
10:33
